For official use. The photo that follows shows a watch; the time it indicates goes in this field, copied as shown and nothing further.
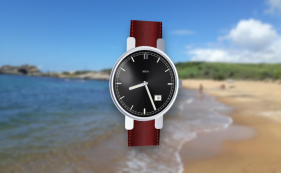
8:26
